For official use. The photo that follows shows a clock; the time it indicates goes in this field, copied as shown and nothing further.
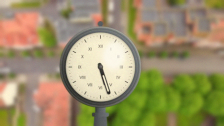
5:27
